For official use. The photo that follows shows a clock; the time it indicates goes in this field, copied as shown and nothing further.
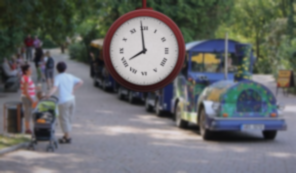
7:59
